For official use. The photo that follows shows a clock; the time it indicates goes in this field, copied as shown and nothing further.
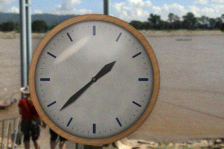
1:38
